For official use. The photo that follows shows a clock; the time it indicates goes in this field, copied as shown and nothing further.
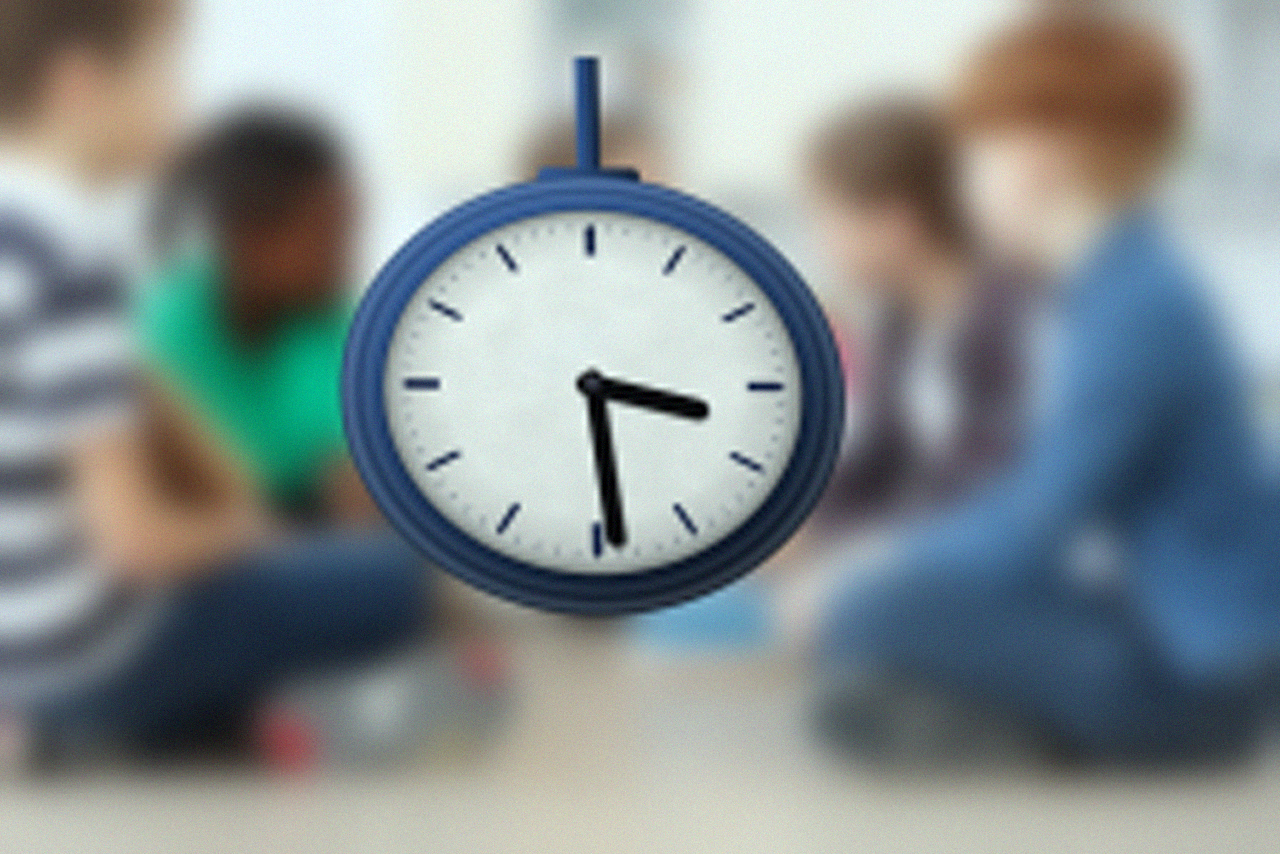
3:29
